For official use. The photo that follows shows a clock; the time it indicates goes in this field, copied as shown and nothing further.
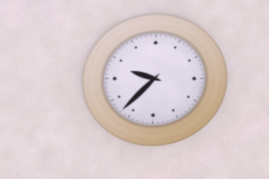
9:37
